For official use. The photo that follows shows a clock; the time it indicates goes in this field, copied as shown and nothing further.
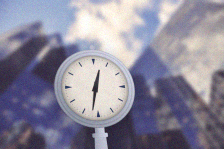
12:32
